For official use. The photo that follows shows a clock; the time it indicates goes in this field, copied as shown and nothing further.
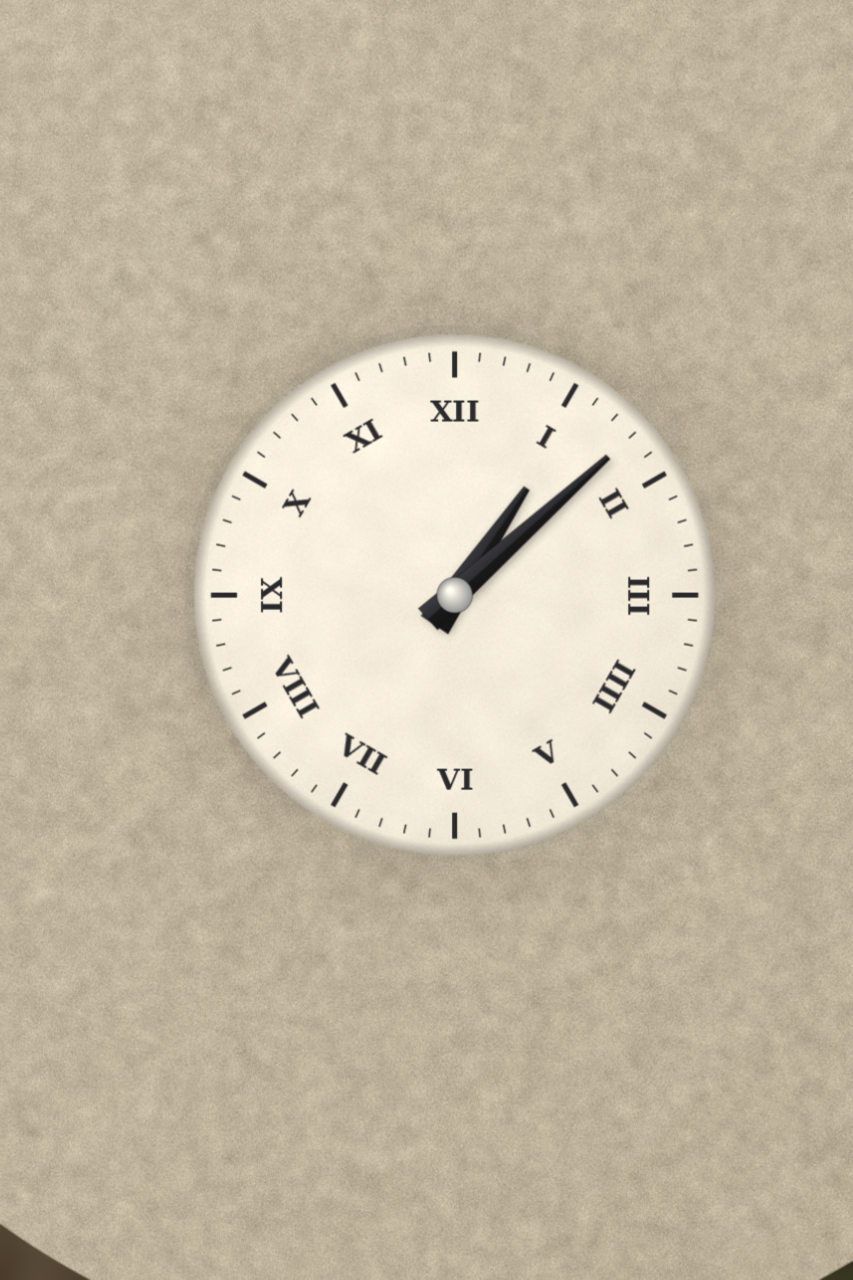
1:08
